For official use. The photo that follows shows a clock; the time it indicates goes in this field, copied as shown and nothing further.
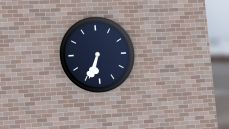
6:34
